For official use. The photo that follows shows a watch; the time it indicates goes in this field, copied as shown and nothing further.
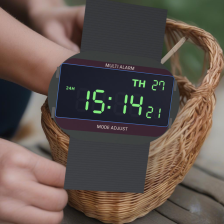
15:14:21
